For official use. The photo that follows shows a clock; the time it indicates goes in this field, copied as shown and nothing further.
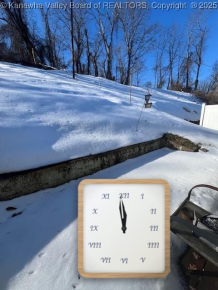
11:59
